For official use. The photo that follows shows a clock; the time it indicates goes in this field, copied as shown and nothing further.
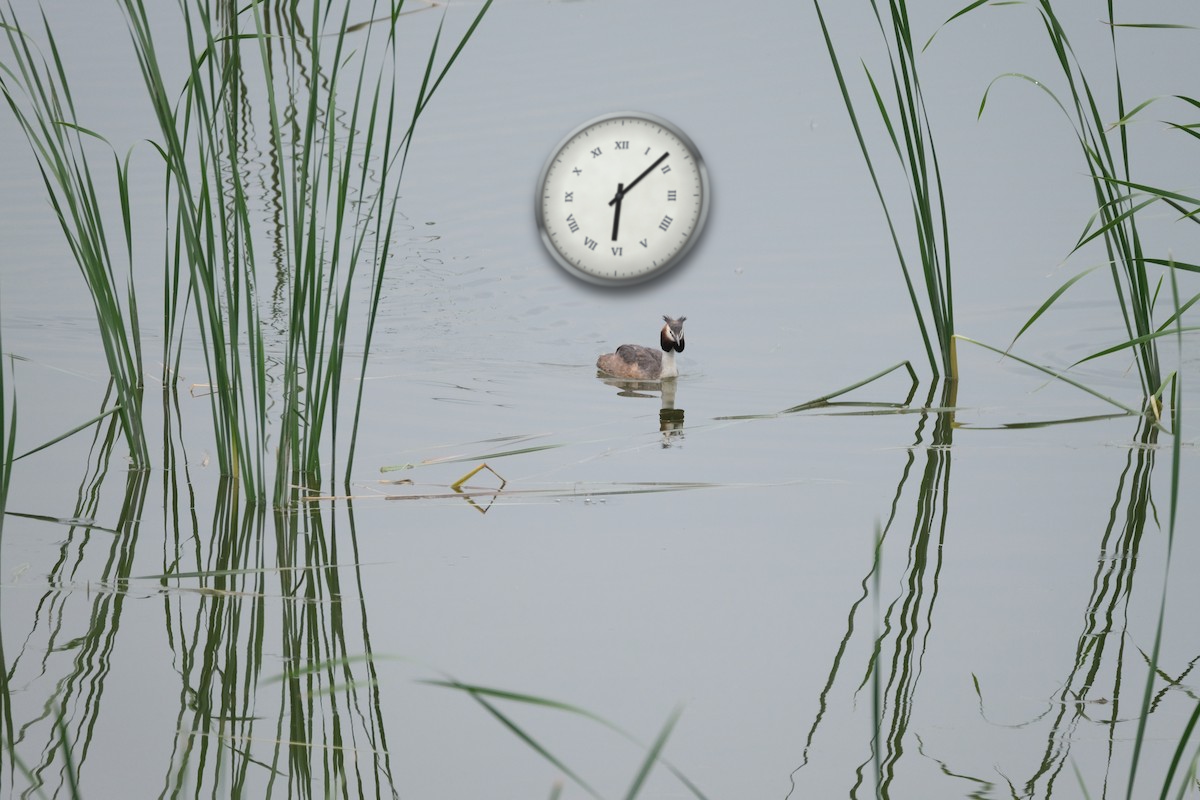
6:08
